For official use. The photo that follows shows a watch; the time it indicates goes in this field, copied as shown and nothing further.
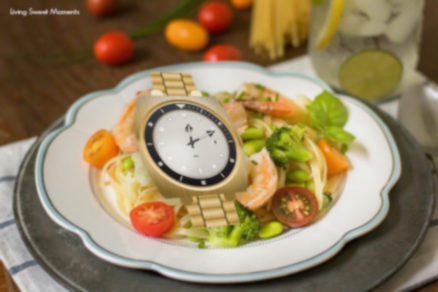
12:11
